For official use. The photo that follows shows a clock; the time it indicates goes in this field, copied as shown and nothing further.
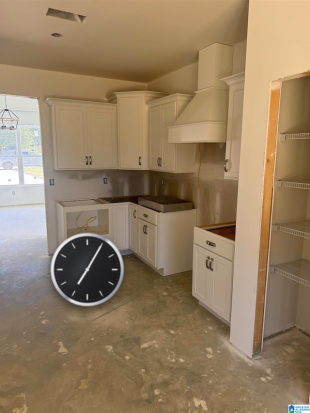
7:05
